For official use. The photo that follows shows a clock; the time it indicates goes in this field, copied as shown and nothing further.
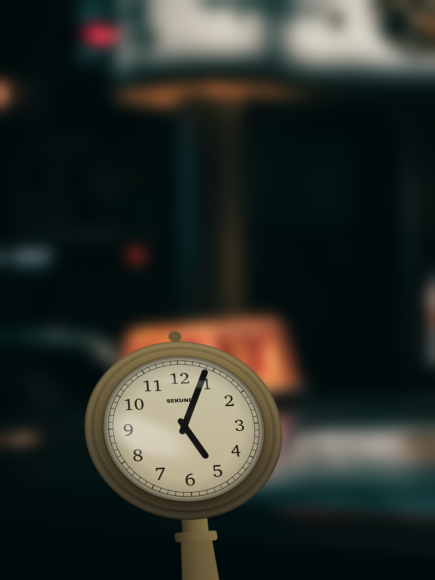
5:04
